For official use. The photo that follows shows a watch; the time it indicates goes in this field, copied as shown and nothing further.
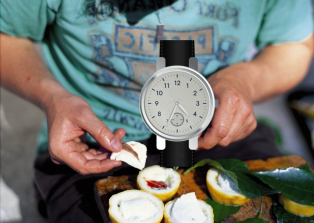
4:34
